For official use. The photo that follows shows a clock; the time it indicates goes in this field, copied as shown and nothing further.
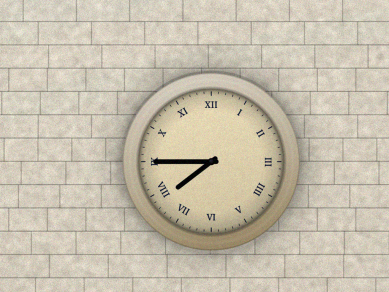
7:45
